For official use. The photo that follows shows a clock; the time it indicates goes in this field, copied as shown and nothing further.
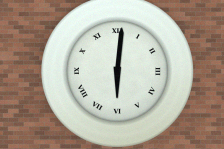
6:01
